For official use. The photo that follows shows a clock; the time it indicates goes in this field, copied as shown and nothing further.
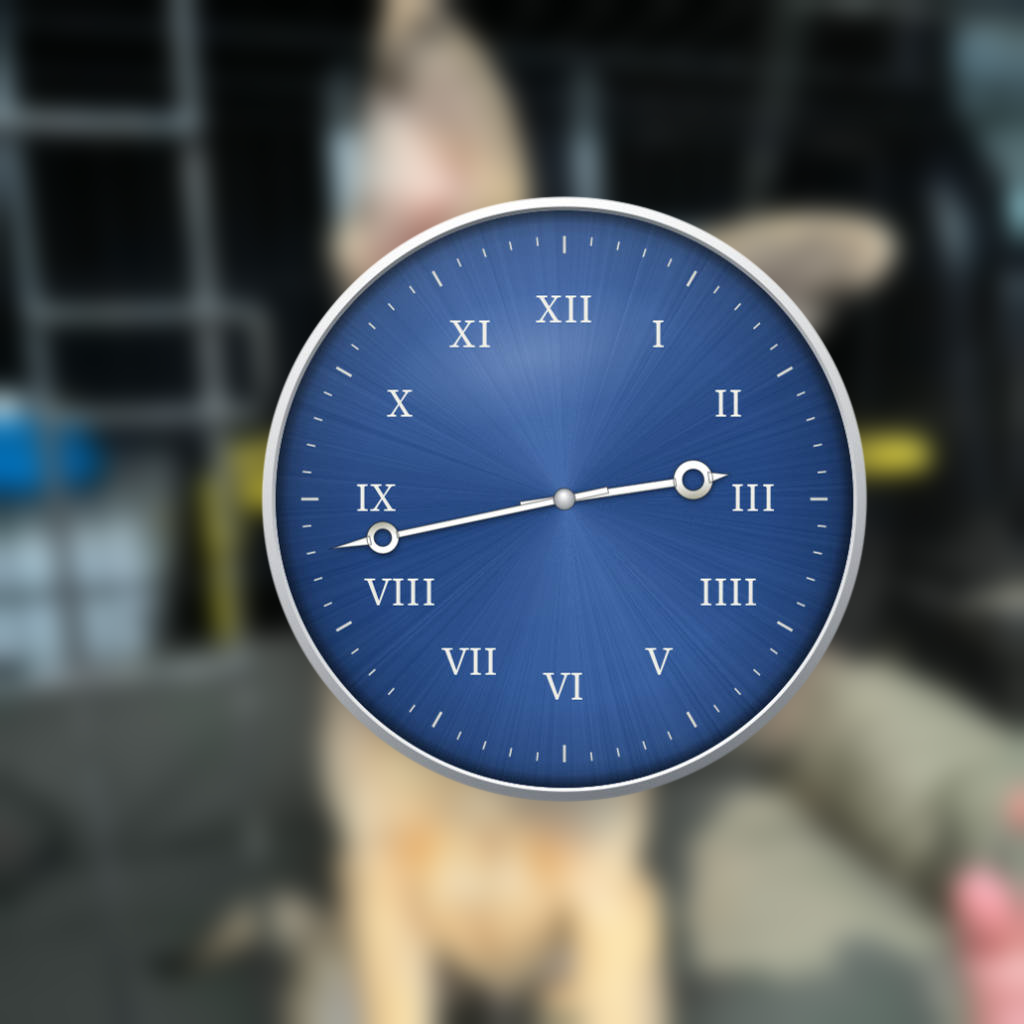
2:43
